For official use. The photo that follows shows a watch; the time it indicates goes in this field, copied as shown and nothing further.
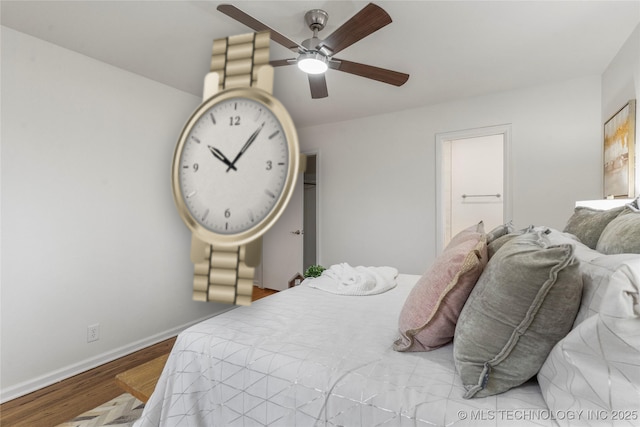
10:07
